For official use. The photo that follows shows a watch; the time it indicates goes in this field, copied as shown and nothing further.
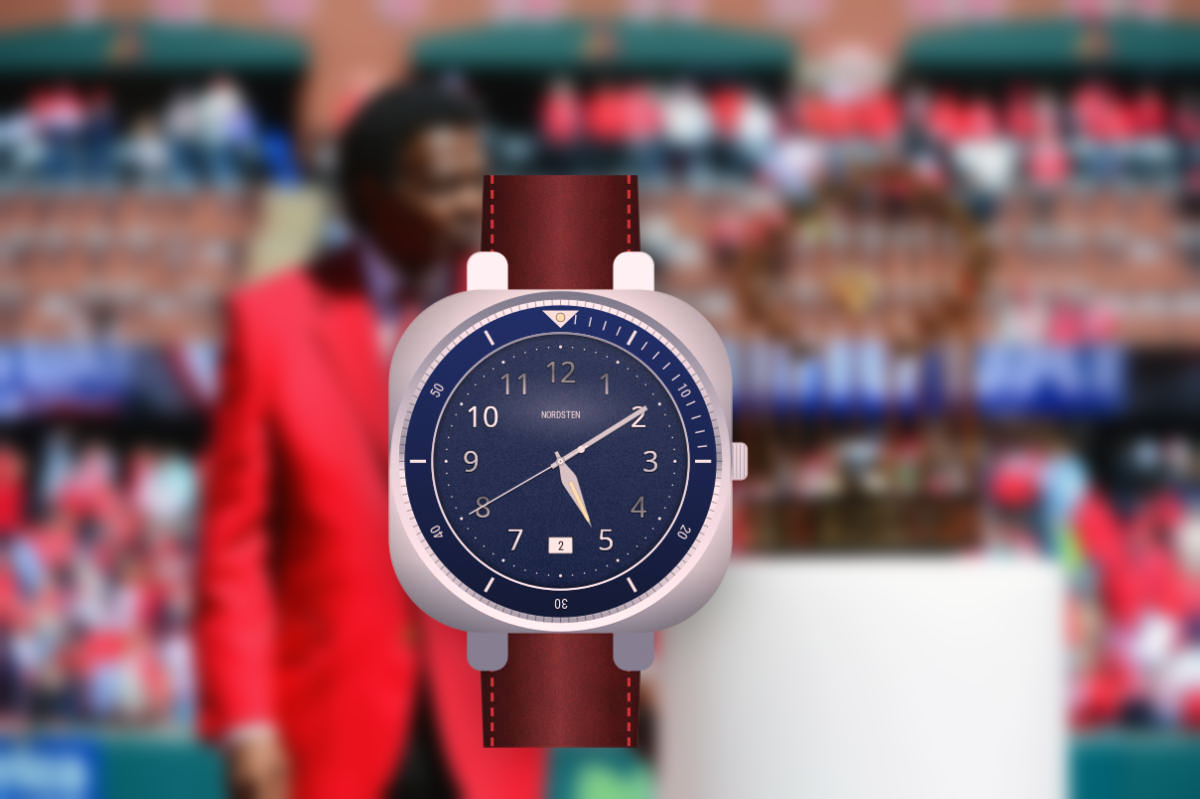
5:09:40
